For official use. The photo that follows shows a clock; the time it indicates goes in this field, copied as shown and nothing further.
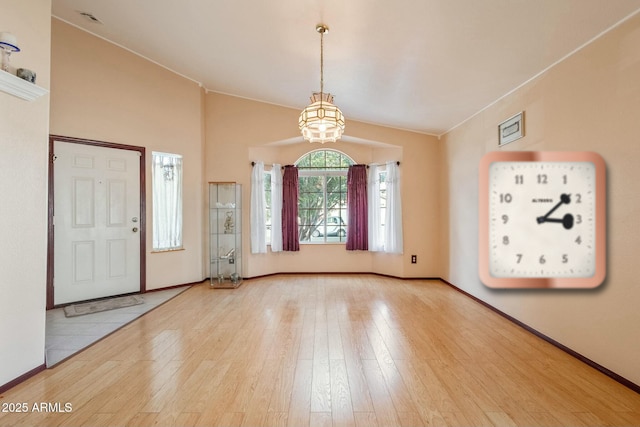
3:08
